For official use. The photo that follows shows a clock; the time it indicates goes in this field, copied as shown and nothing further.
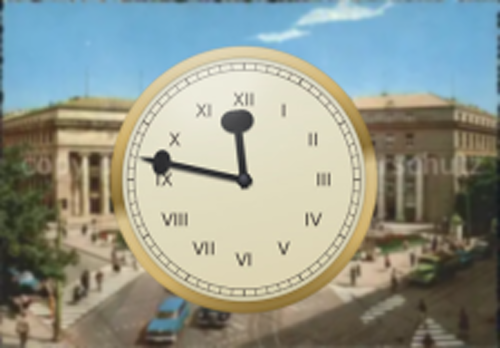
11:47
